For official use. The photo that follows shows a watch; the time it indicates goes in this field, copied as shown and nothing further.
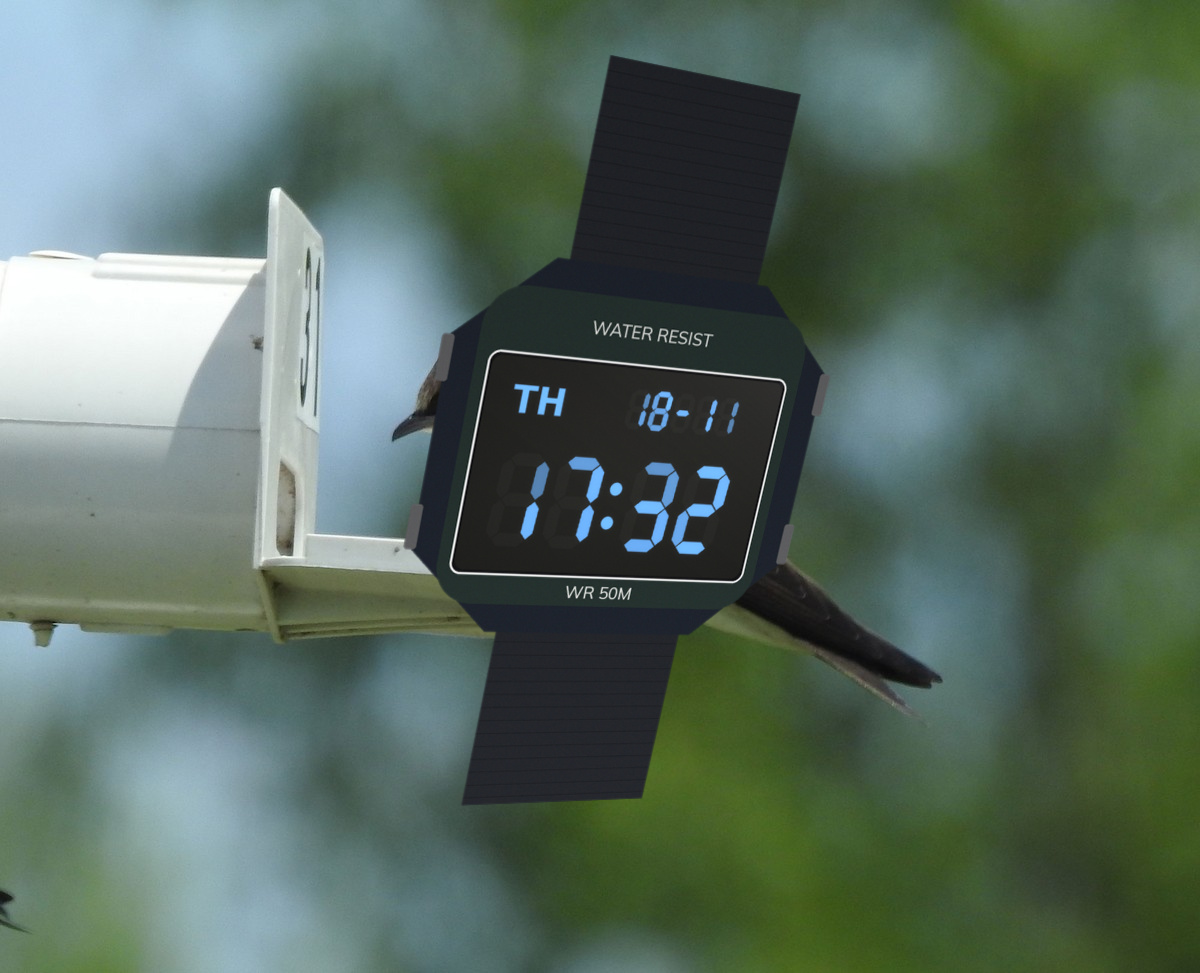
17:32
